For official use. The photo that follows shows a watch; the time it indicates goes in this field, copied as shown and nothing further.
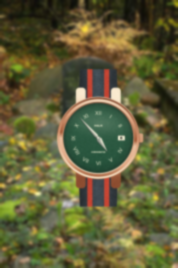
4:53
